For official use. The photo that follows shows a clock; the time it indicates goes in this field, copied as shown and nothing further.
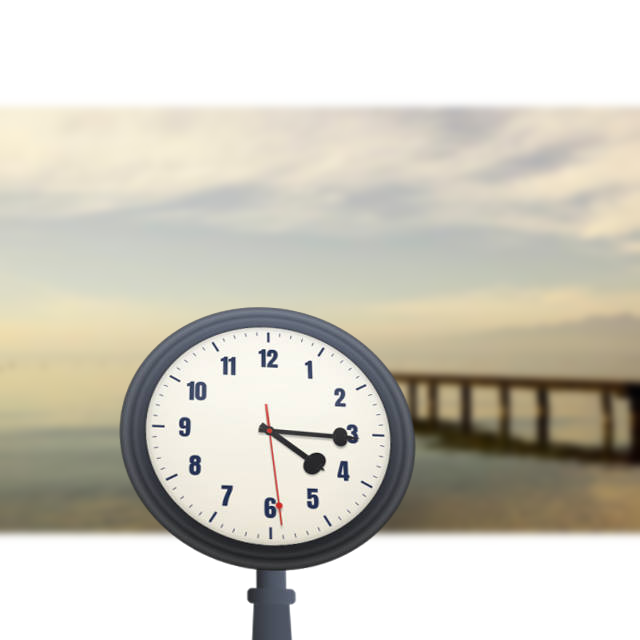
4:15:29
